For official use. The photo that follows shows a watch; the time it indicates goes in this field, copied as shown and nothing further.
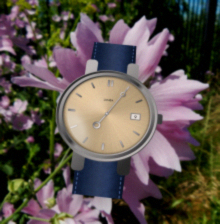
7:05
